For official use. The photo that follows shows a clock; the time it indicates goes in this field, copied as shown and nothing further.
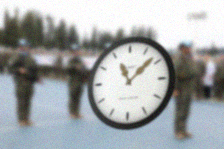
11:08
